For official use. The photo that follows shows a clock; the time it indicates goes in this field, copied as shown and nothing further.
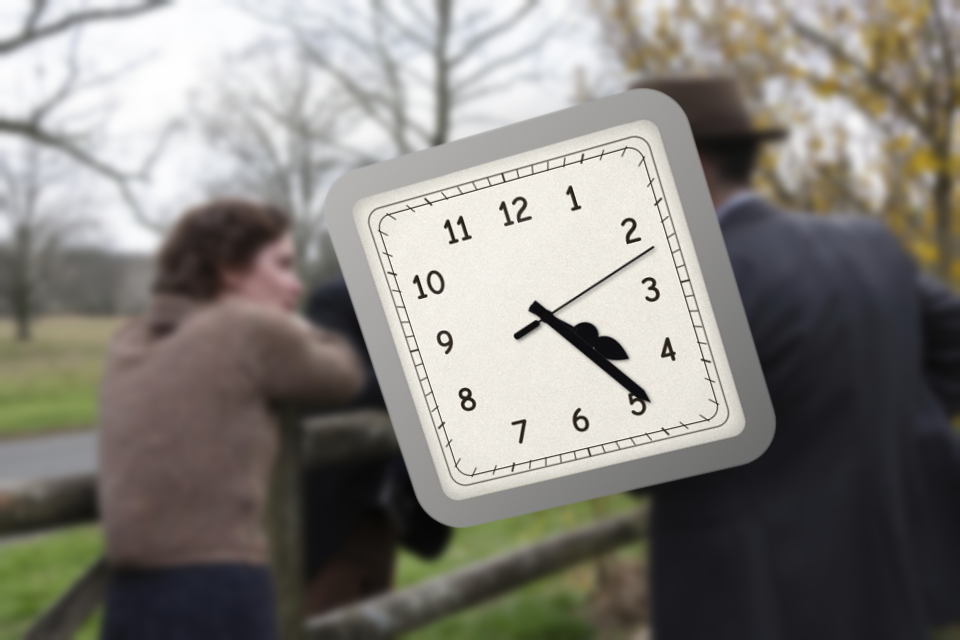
4:24:12
